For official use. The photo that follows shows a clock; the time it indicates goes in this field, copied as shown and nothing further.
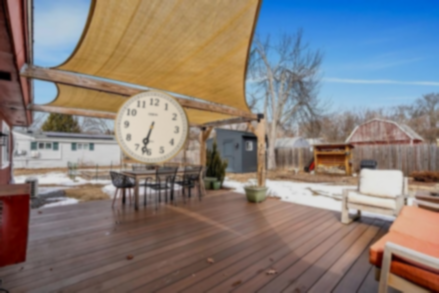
6:32
